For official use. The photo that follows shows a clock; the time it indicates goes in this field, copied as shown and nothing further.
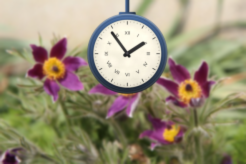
1:54
